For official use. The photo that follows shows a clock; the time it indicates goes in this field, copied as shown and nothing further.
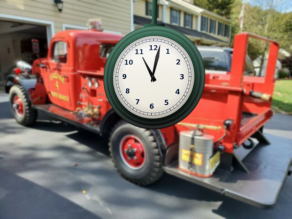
11:02
